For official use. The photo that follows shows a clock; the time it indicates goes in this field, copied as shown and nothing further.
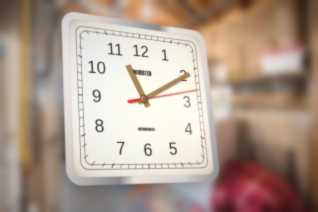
11:10:13
